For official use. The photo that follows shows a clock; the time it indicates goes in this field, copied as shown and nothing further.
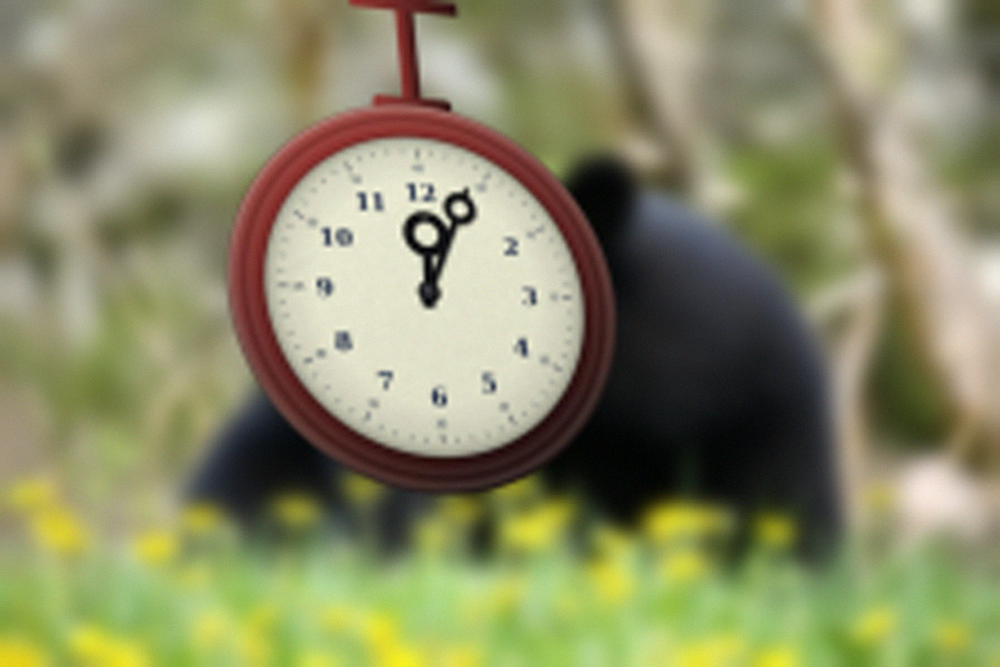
12:04
